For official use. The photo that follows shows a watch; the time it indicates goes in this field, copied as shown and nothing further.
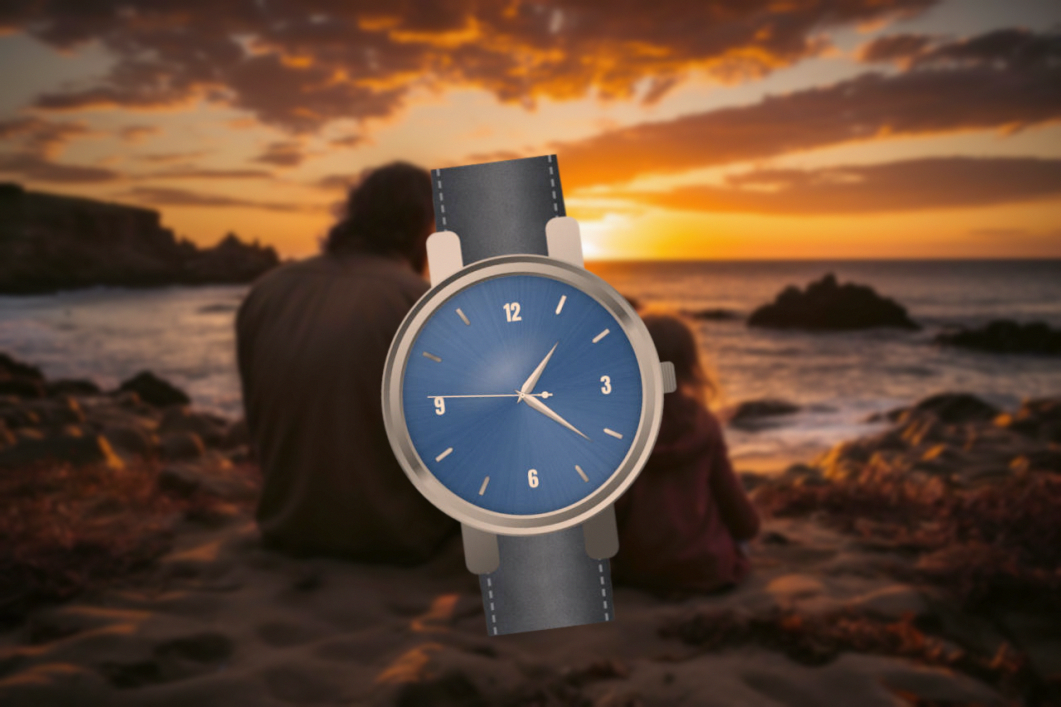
1:21:46
